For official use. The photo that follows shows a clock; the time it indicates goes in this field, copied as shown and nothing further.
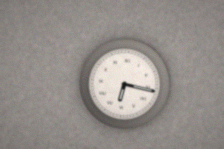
6:16
